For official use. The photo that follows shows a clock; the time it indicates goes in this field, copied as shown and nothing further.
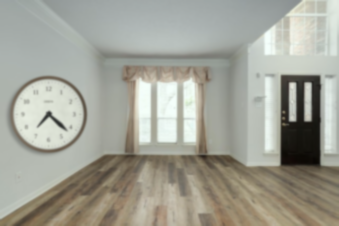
7:22
